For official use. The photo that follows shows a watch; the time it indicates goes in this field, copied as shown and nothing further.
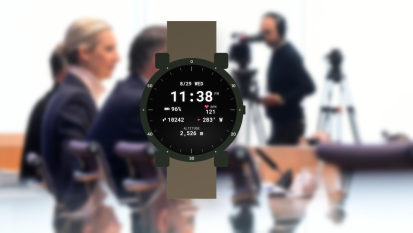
11:38
